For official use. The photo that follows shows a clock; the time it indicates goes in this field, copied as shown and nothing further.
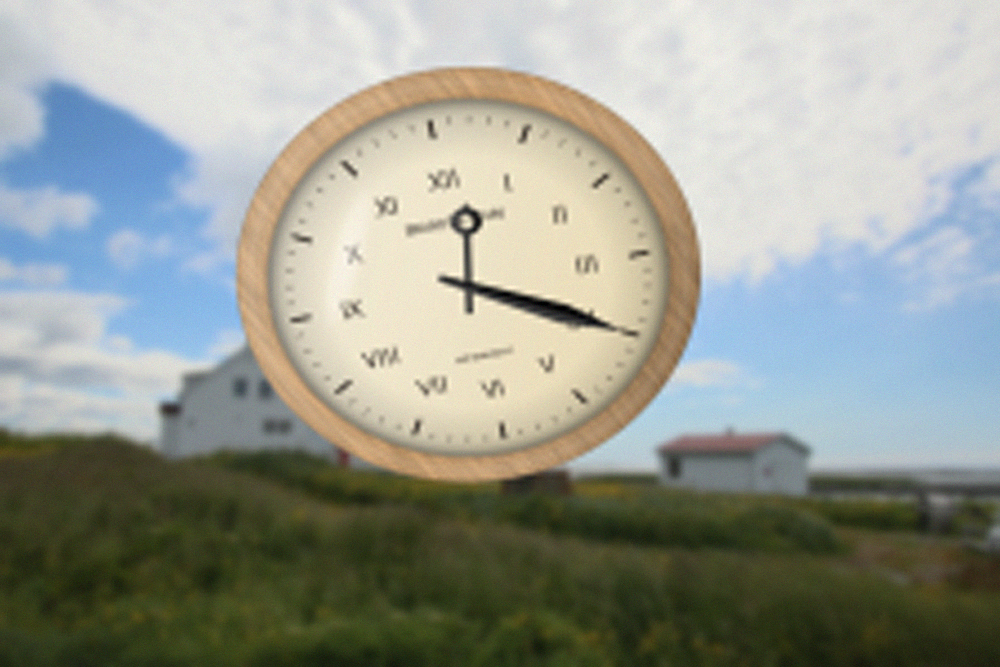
12:20
